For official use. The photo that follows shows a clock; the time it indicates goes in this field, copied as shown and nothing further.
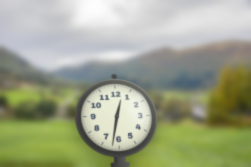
12:32
